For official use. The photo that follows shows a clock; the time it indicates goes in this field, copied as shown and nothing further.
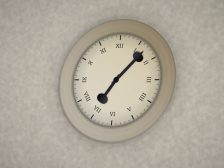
7:07
